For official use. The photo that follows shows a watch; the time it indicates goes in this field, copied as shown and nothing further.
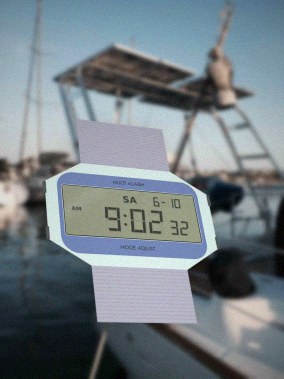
9:02:32
